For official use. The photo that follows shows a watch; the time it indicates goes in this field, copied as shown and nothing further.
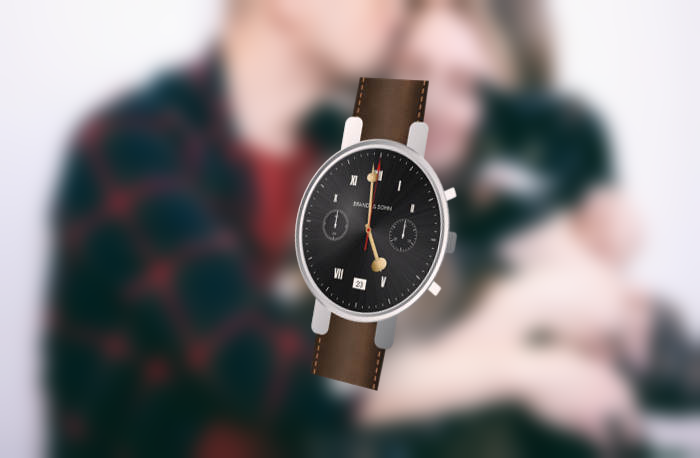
4:59
